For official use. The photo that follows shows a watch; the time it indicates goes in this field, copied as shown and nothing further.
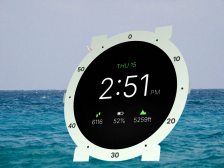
2:51
